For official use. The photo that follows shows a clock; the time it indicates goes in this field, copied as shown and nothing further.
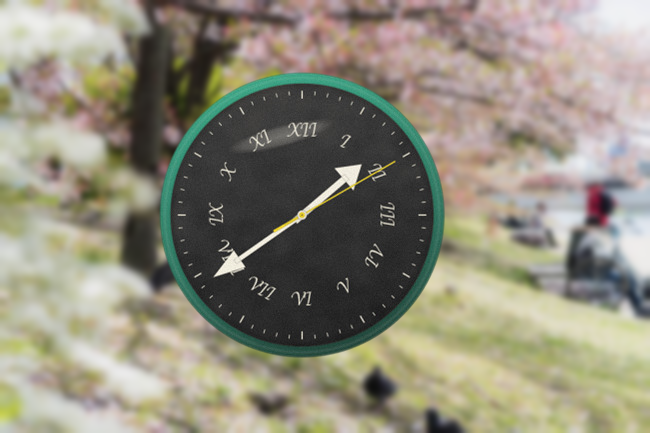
1:39:10
